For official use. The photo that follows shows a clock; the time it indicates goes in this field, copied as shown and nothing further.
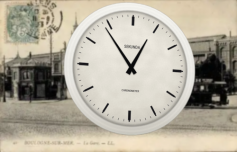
12:54
